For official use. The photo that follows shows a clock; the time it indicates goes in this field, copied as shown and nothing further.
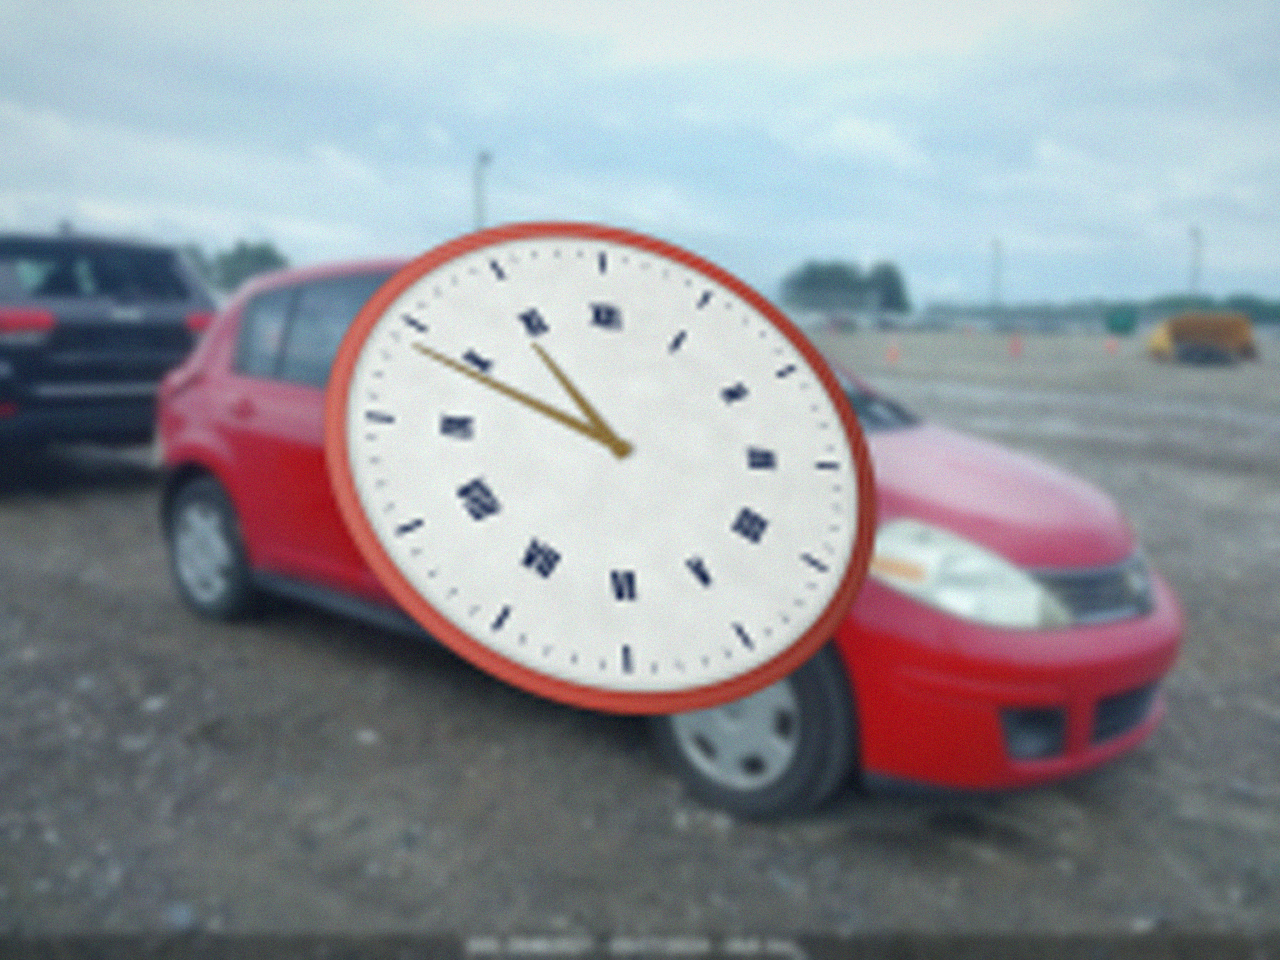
10:49
